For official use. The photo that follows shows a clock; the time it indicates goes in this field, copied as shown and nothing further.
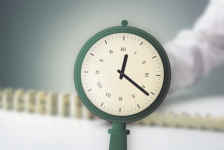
12:21
